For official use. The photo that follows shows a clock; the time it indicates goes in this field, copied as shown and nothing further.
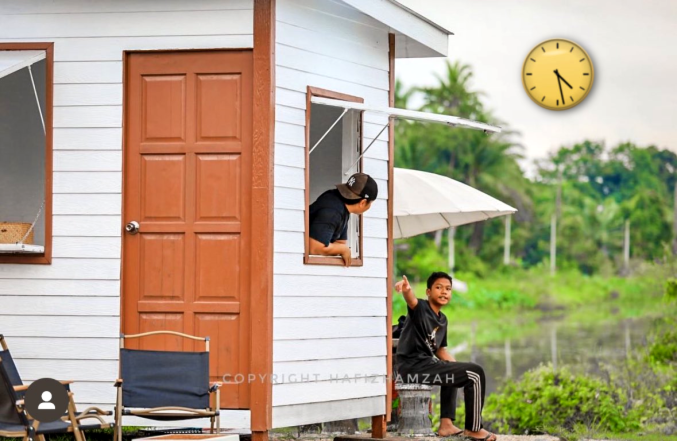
4:28
